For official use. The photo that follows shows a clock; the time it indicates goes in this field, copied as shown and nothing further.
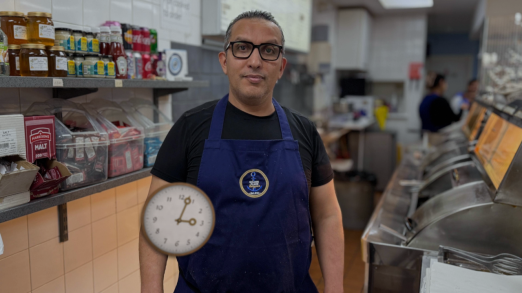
3:03
